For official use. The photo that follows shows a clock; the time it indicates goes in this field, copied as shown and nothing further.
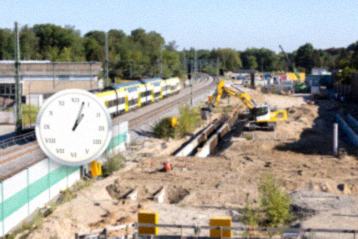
1:03
